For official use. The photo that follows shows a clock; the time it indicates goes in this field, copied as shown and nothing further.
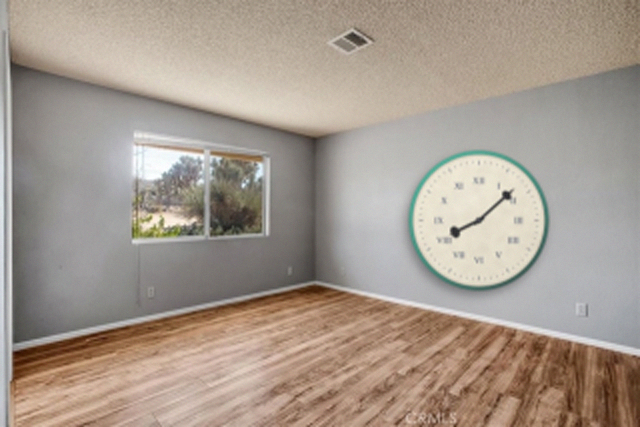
8:08
